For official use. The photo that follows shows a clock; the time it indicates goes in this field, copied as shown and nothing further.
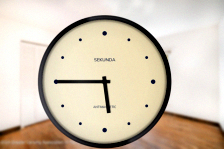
5:45
